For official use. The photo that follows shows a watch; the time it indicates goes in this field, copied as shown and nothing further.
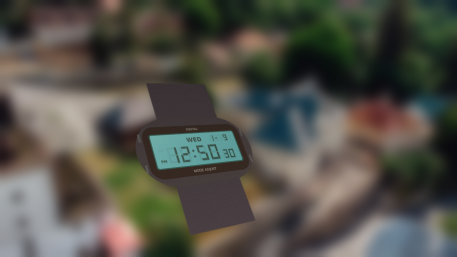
12:50:30
